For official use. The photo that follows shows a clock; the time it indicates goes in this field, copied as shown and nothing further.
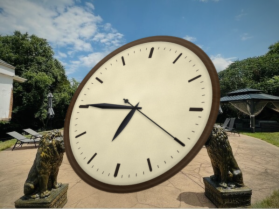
6:45:20
